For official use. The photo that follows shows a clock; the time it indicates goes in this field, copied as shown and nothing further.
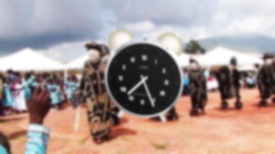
7:26
